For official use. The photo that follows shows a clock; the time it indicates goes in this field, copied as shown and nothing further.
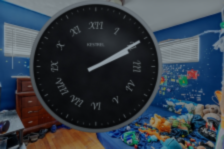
2:10
